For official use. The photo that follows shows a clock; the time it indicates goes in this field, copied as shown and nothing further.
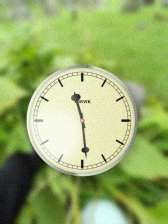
11:29
